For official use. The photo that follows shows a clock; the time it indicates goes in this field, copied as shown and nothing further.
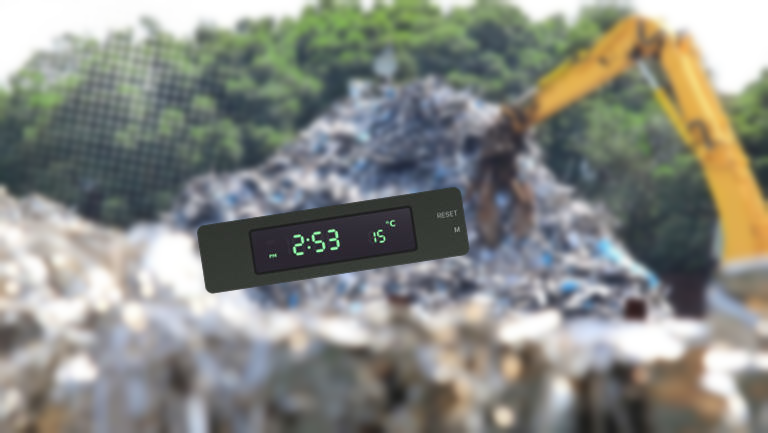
2:53
